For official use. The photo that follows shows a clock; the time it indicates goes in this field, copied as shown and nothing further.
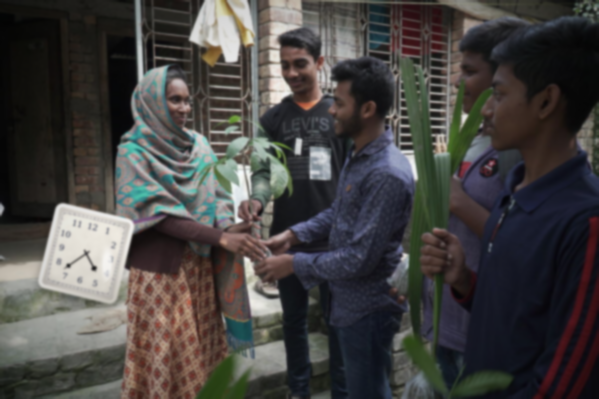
4:37
